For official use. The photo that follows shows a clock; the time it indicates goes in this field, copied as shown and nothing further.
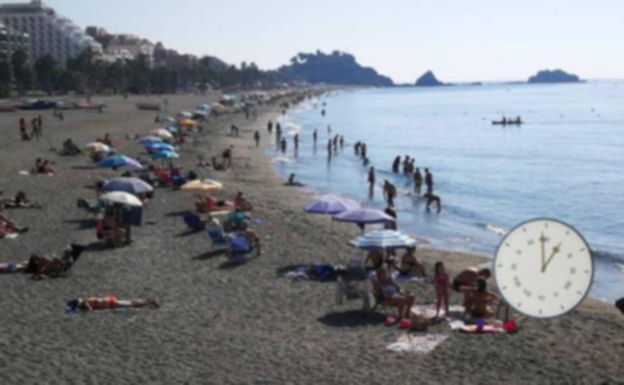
12:59
